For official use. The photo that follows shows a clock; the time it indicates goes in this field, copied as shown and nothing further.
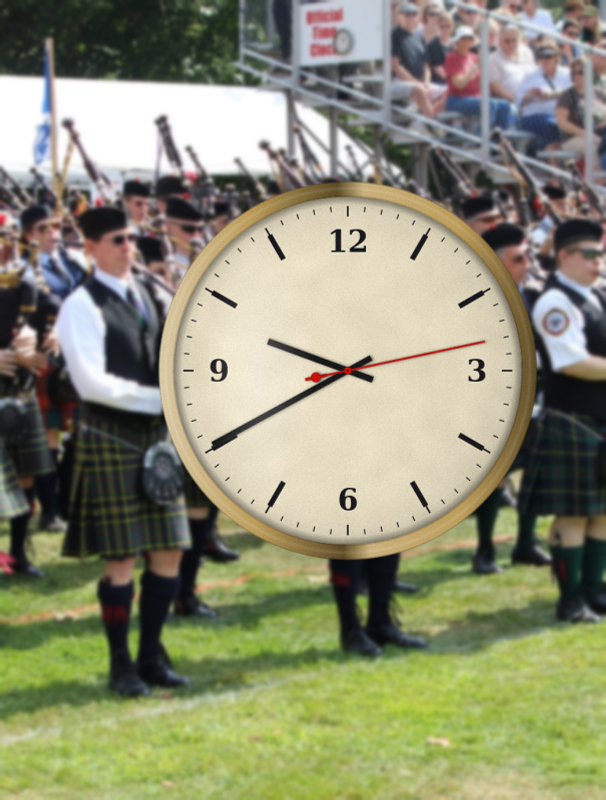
9:40:13
